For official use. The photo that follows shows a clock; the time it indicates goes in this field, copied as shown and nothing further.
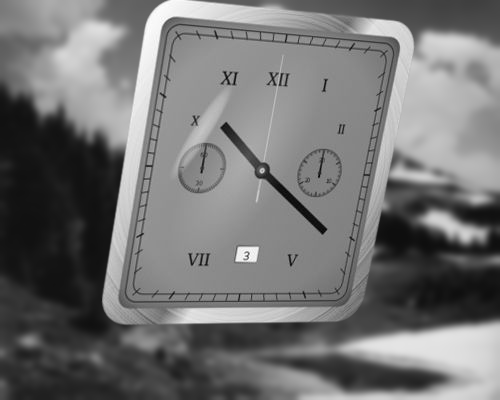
10:21
